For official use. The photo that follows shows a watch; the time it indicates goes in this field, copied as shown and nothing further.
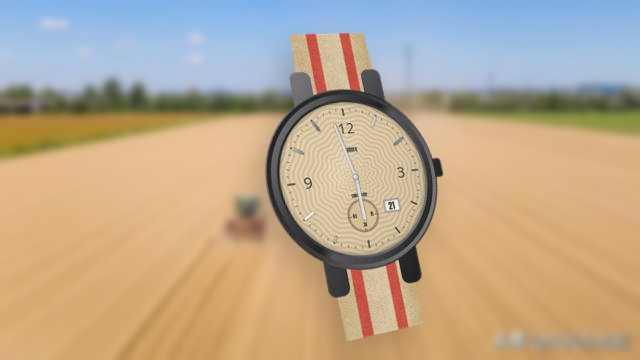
5:58
